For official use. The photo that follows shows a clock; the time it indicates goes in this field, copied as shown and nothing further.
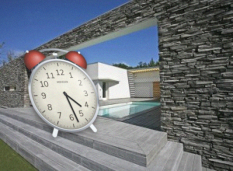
4:28
